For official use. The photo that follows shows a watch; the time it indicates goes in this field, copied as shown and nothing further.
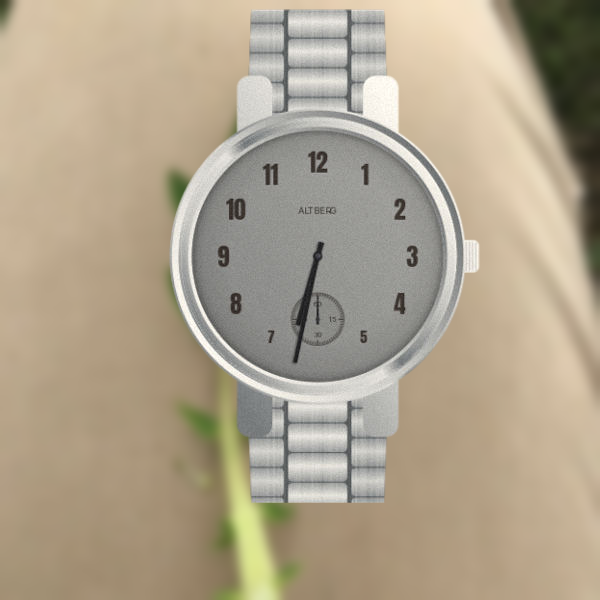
6:32
